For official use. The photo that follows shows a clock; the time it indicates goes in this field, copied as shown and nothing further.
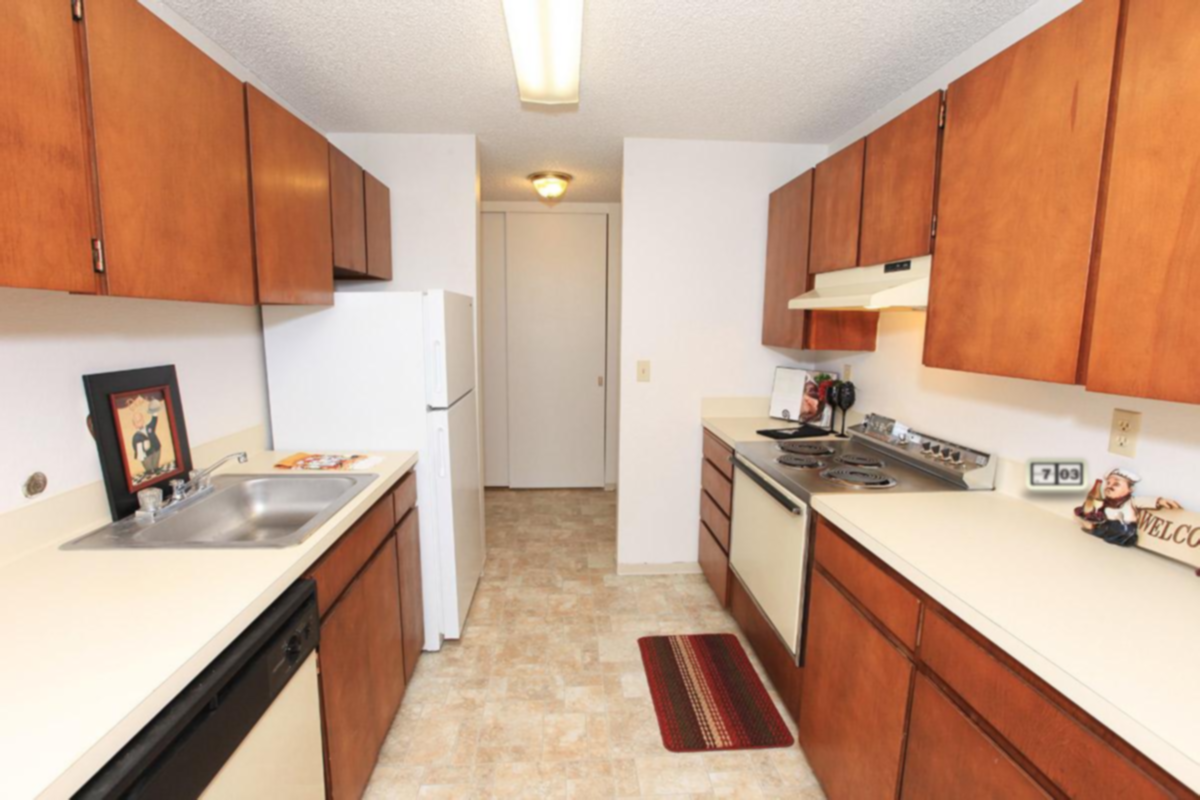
7:03
